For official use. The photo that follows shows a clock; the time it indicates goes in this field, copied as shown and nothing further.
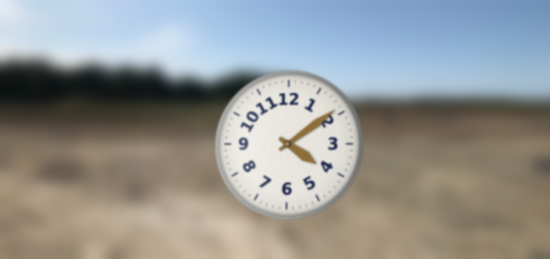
4:09
